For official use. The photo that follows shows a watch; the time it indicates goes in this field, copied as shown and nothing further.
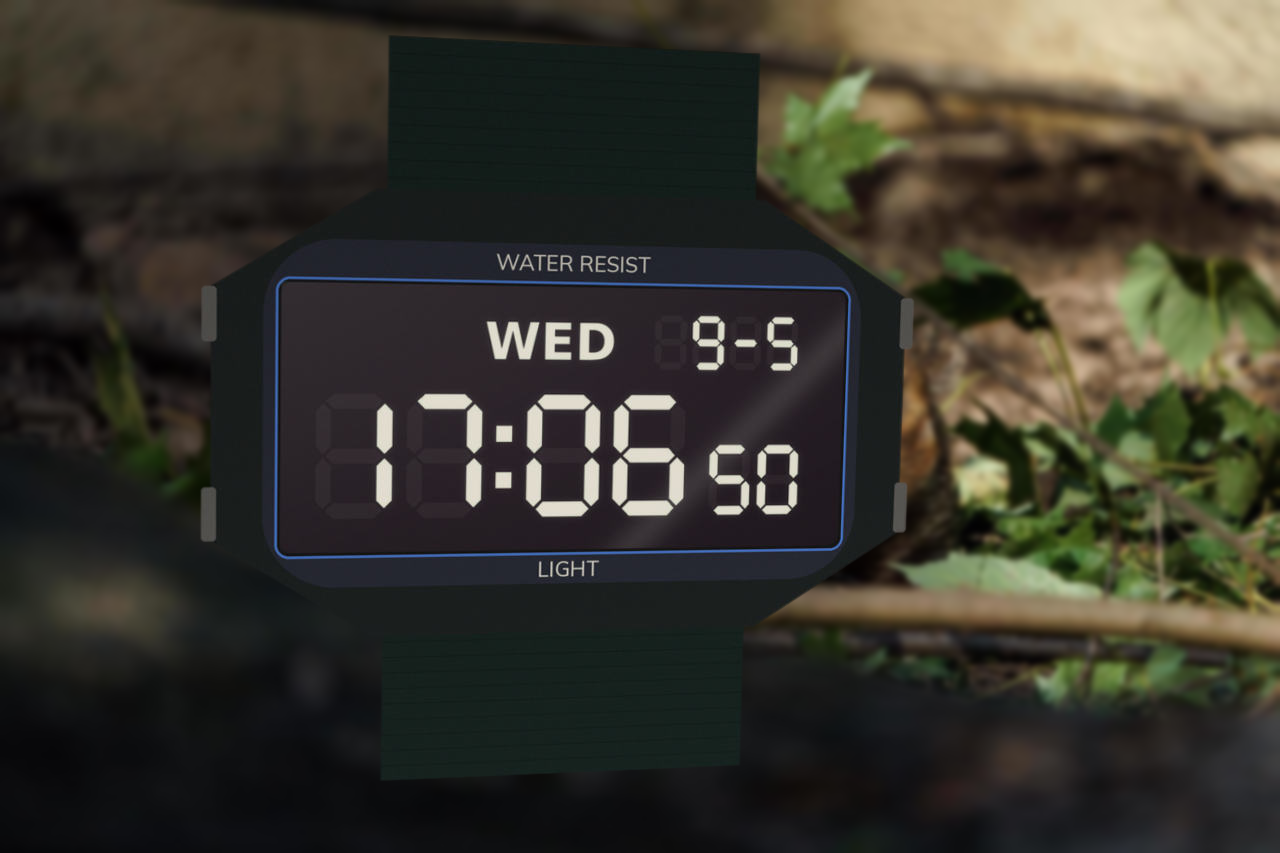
17:06:50
